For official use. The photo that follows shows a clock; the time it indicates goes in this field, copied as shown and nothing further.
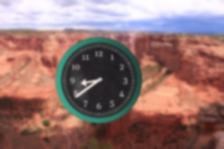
8:39
